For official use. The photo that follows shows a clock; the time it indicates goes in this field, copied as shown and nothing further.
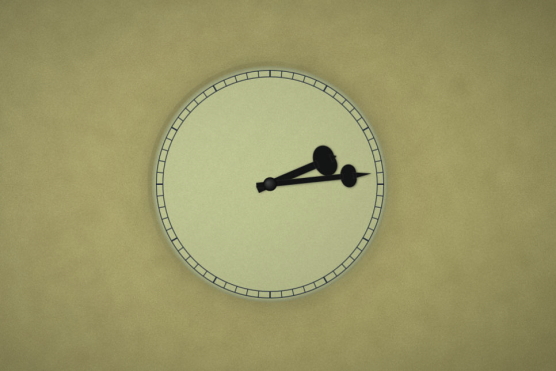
2:14
